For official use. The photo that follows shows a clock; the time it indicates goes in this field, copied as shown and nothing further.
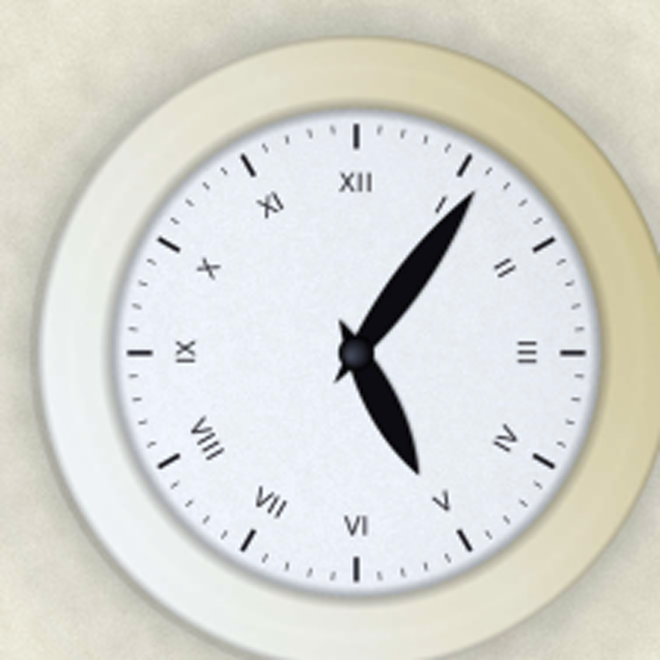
5:06
